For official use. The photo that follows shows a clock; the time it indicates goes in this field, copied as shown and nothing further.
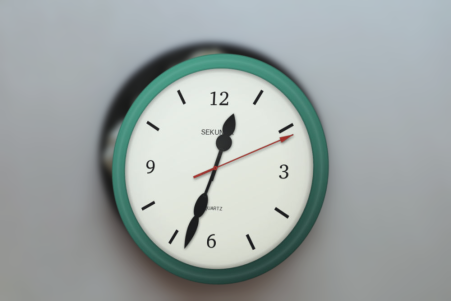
12:33:11
